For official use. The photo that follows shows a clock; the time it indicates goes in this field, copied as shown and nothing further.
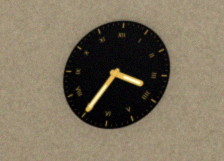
3:35
